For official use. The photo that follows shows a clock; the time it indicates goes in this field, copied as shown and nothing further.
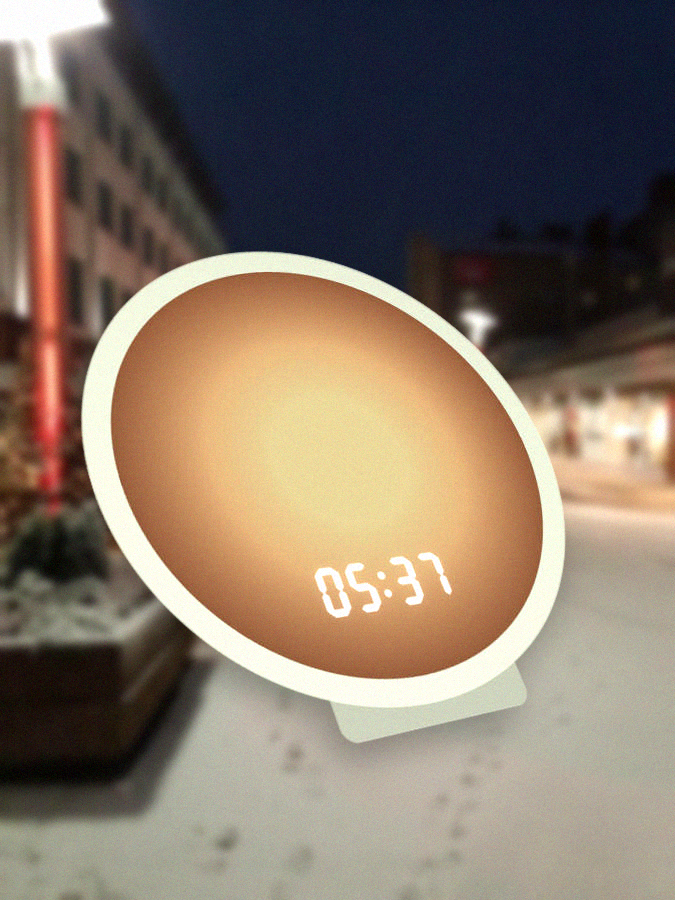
5:37
